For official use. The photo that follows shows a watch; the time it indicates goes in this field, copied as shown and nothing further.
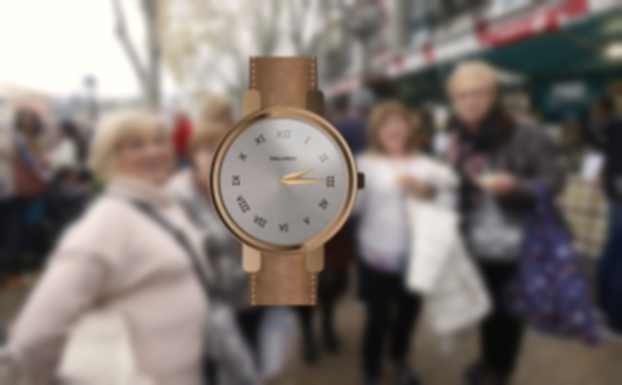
2:15
